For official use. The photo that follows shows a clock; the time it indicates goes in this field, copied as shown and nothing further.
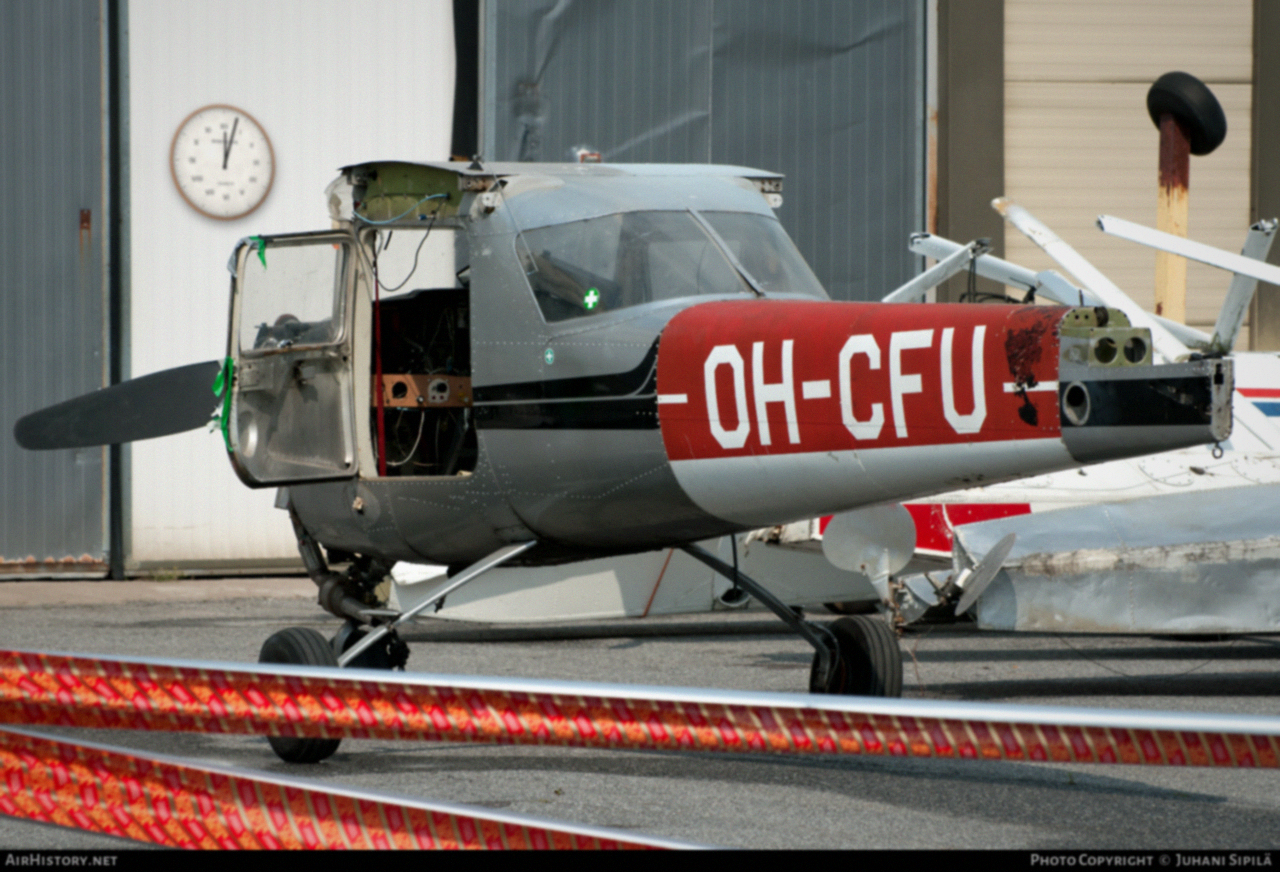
12:03
